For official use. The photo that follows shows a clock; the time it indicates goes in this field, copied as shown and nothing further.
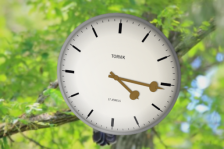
4:16
